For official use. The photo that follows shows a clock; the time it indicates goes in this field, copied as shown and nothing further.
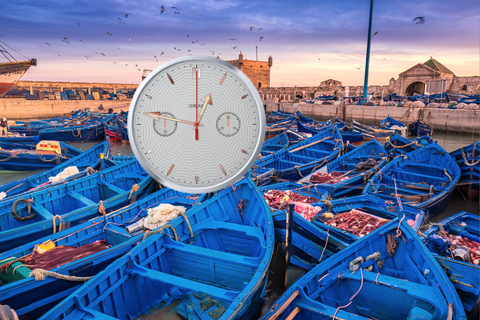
12:47
